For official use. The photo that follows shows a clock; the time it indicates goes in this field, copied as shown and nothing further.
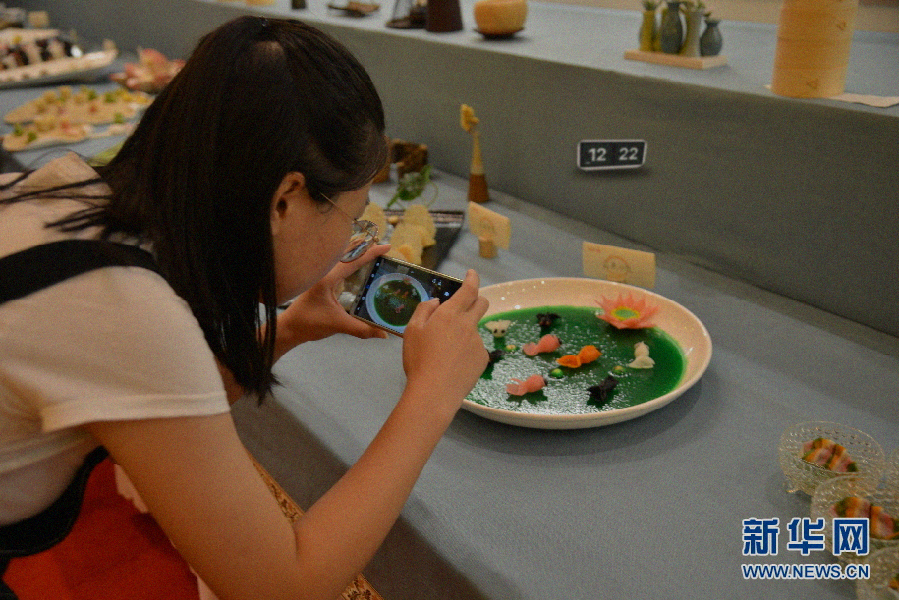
12:22
